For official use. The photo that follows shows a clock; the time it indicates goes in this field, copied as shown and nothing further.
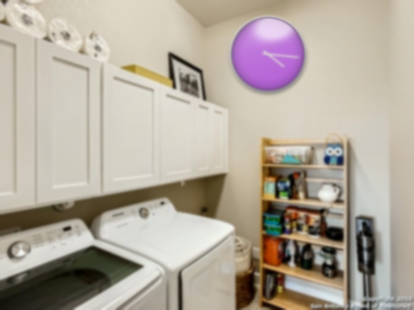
4:16
